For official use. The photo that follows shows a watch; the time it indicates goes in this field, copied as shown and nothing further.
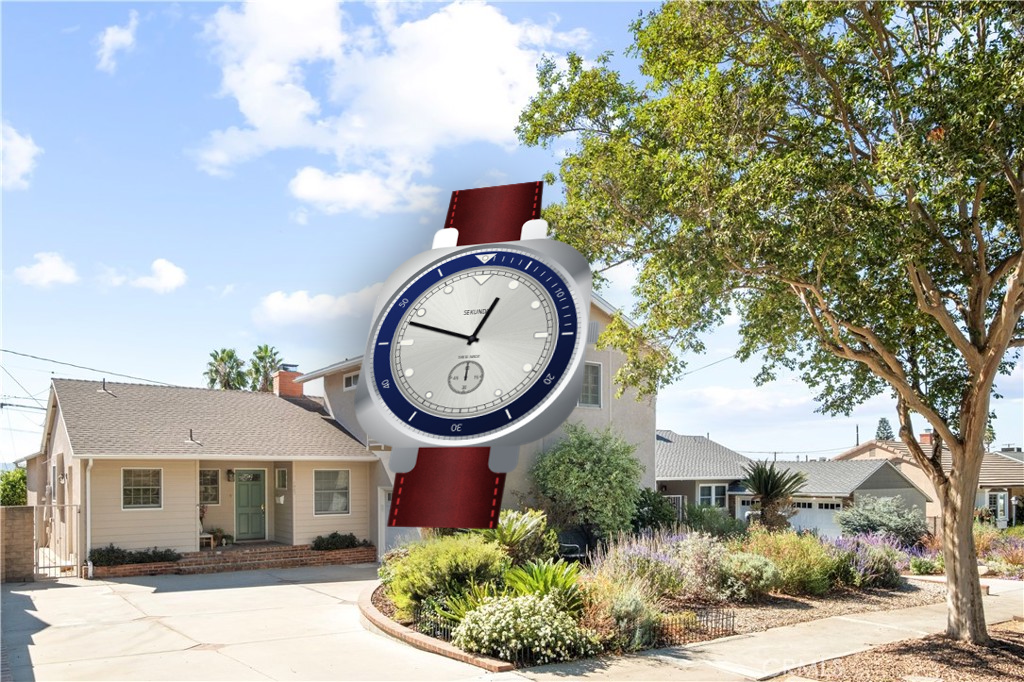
12:48
